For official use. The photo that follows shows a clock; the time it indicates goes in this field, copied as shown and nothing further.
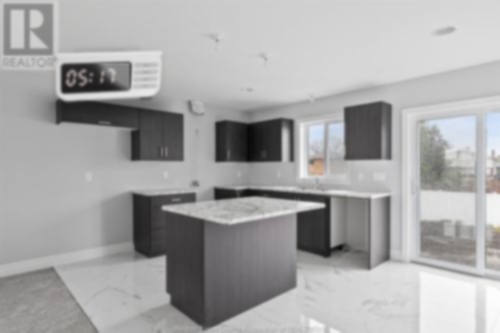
5:17
